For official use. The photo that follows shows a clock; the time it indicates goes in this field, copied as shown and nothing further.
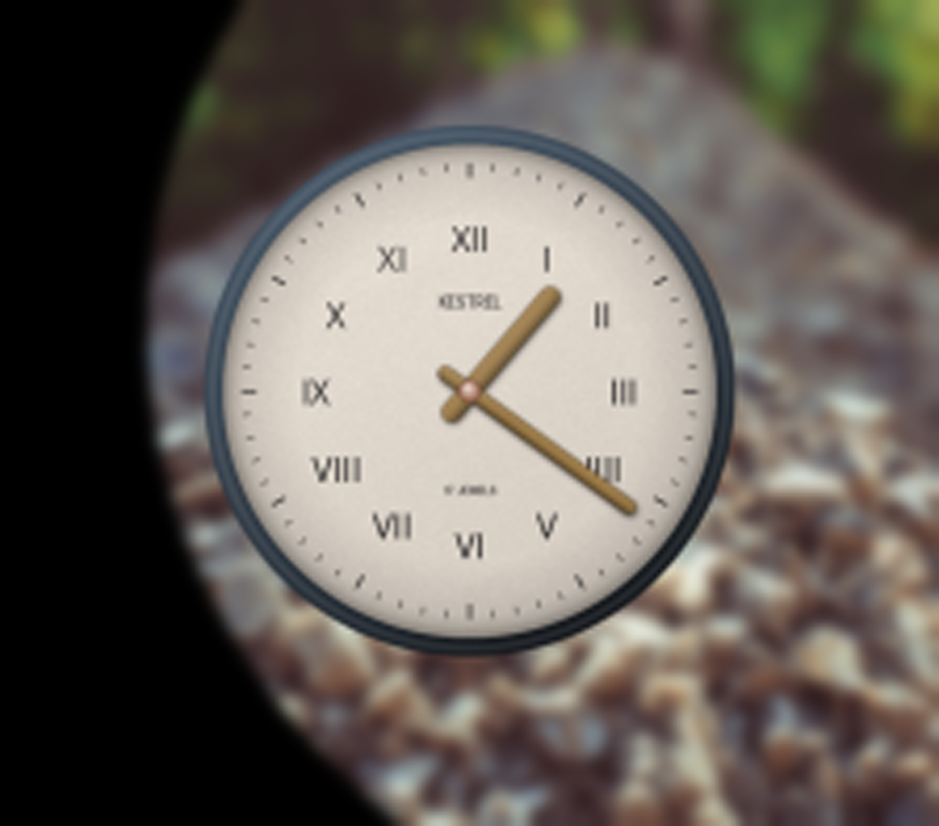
1:21
